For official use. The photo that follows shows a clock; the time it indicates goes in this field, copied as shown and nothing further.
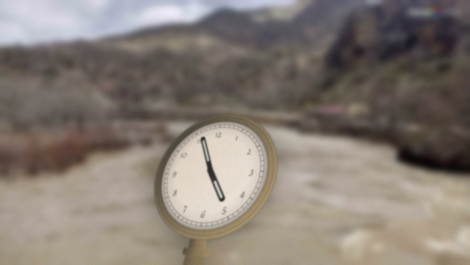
4:56
